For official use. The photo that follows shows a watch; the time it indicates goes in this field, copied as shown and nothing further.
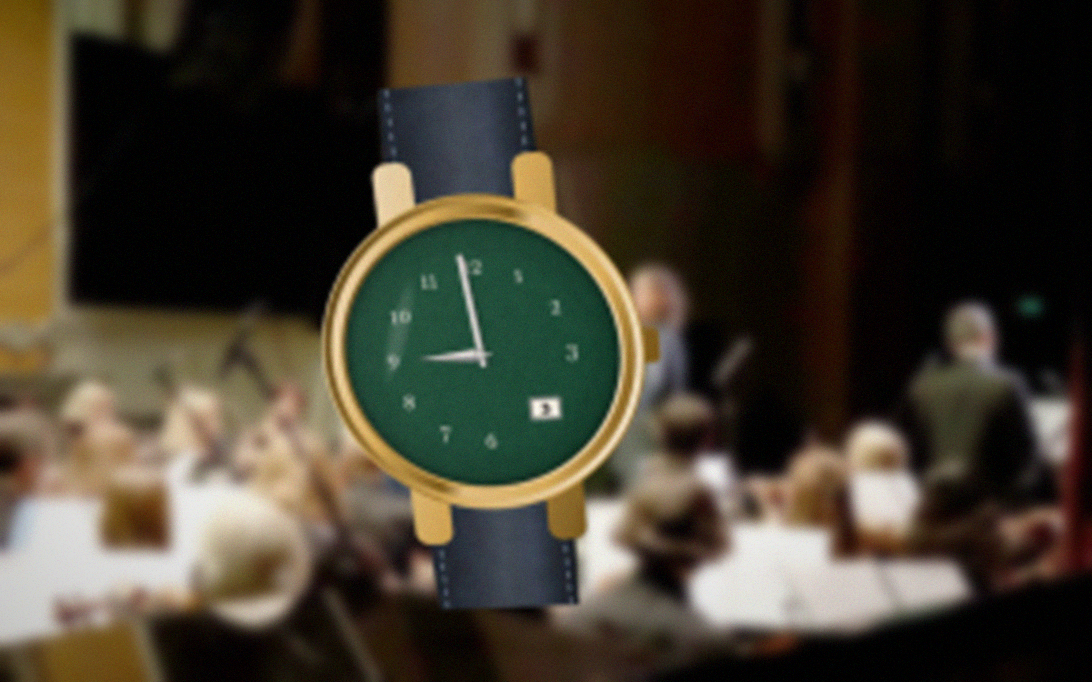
8:59
